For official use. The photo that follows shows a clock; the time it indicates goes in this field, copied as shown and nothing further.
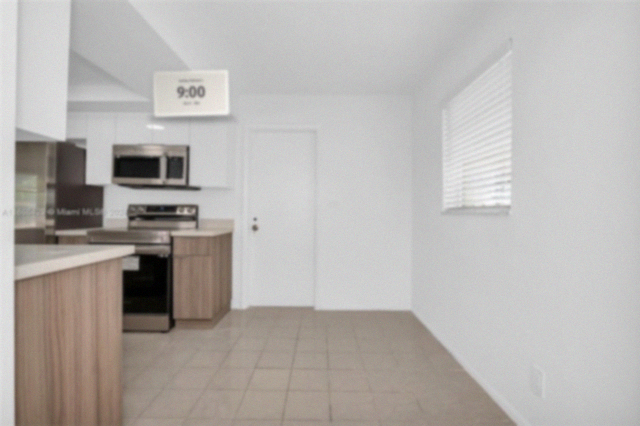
9:00
